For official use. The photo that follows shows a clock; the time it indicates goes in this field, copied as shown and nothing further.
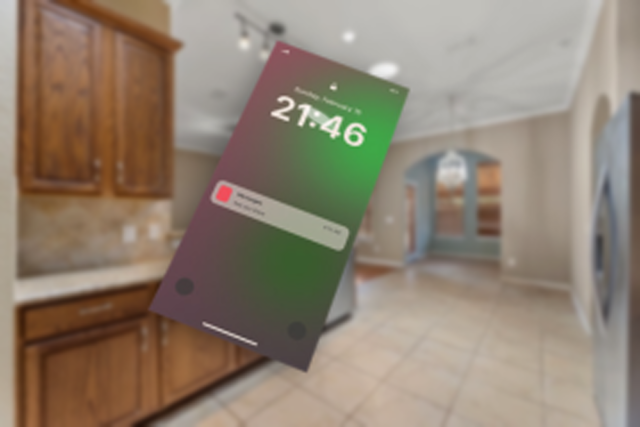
21:46
